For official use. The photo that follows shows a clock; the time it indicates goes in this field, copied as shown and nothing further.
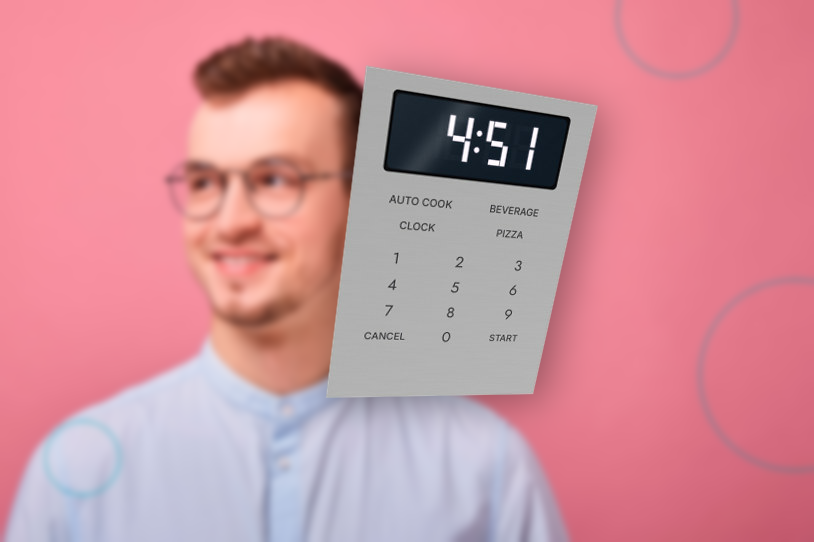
4:51
